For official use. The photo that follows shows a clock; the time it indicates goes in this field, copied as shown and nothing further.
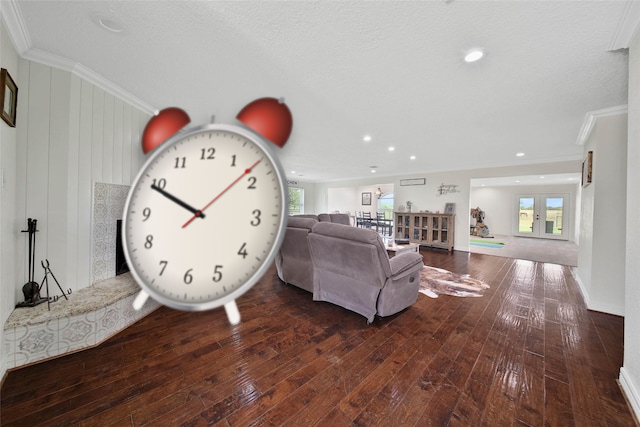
9:49:08
